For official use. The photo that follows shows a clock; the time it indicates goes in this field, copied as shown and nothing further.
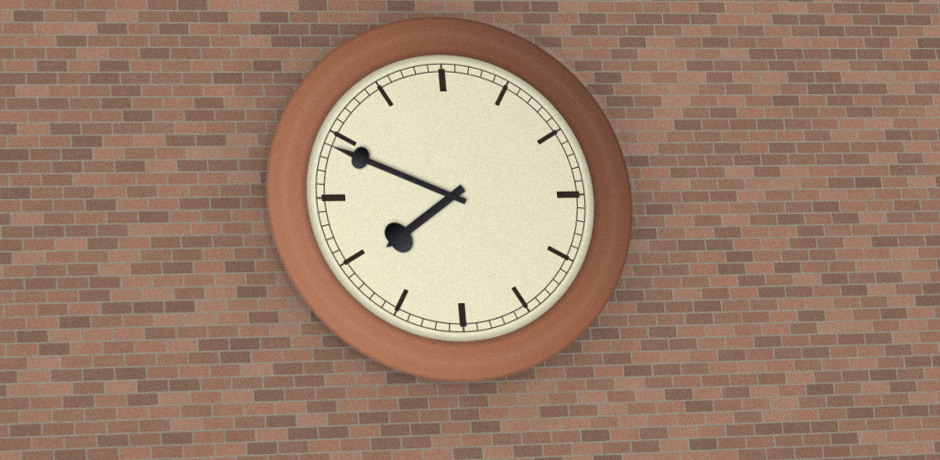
7:49
